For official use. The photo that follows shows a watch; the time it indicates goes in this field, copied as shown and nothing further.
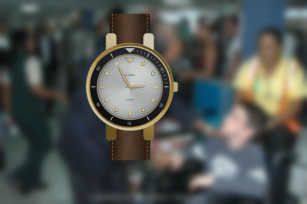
2:55
